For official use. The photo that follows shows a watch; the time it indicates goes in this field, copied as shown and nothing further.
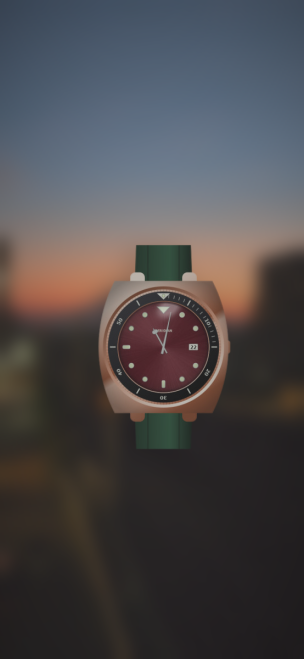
11:02
